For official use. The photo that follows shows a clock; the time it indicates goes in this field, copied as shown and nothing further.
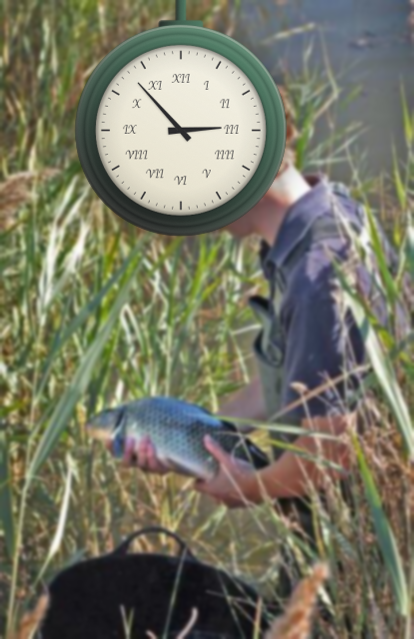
2:53
